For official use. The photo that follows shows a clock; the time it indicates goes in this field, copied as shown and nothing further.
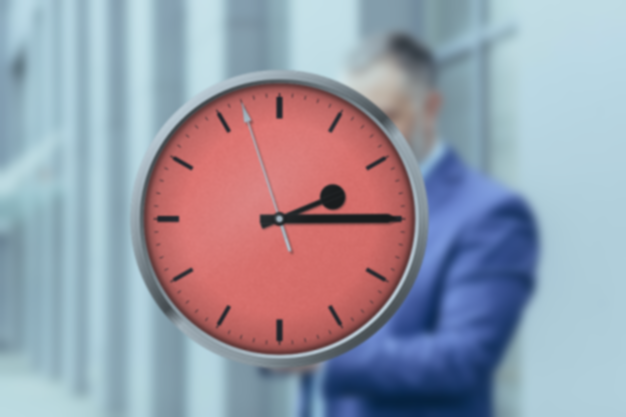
2:14:57
